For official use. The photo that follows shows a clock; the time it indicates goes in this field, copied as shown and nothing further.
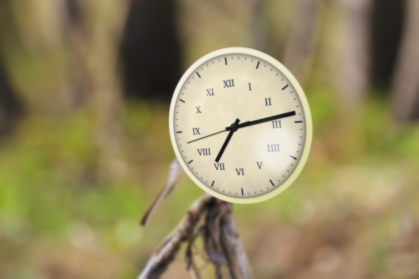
7:13:43
